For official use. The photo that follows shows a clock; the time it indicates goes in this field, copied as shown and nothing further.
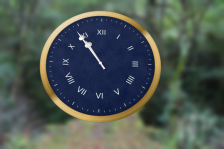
10:54
